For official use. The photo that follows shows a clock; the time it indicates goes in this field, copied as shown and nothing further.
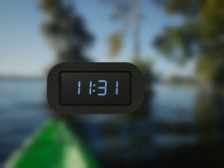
11:31
